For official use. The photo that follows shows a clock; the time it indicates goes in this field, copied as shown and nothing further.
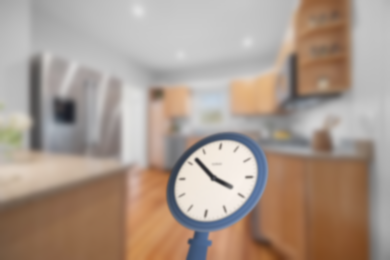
3:52
